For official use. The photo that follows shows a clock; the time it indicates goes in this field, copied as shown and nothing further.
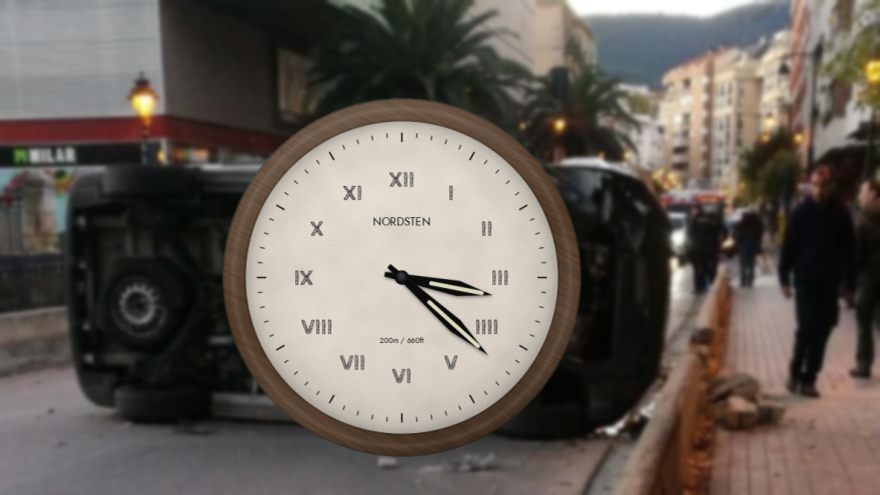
3:22
